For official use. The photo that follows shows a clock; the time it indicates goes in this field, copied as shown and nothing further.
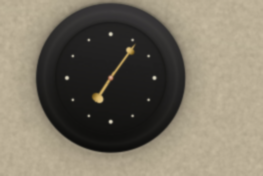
7:06
